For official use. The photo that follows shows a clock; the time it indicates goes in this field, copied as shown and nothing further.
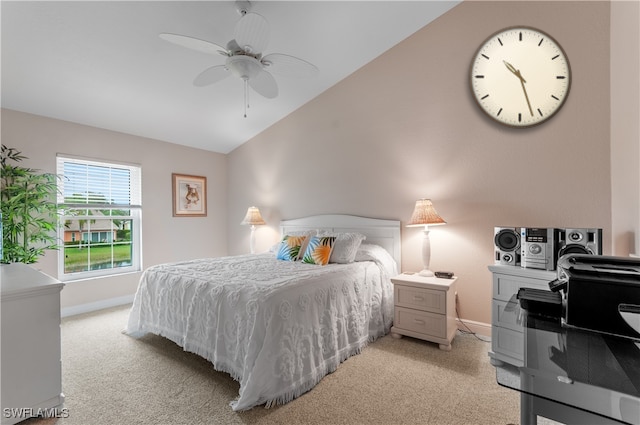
10:27
